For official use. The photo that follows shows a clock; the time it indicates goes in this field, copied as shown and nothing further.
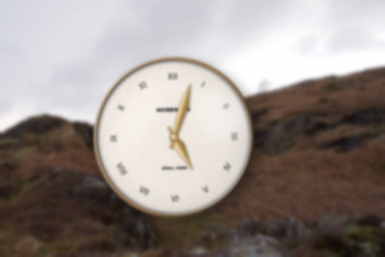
5:03
